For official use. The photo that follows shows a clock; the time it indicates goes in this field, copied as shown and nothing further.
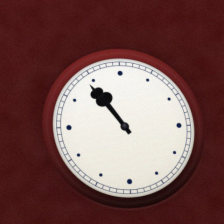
10:54
